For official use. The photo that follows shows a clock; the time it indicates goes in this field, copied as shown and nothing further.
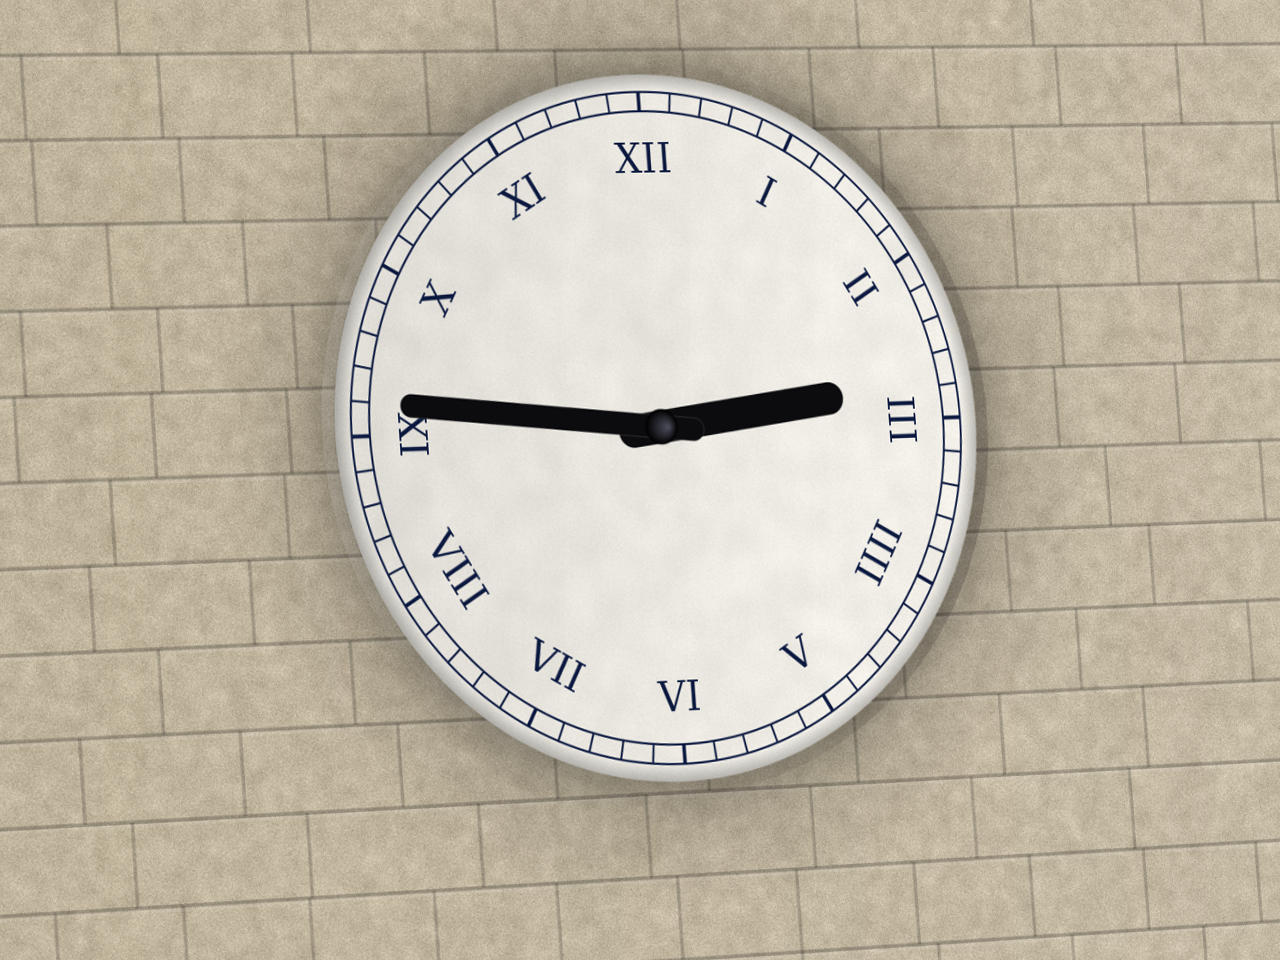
2:46
